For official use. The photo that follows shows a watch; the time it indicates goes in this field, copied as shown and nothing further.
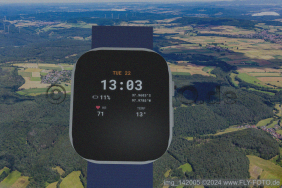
13:03
